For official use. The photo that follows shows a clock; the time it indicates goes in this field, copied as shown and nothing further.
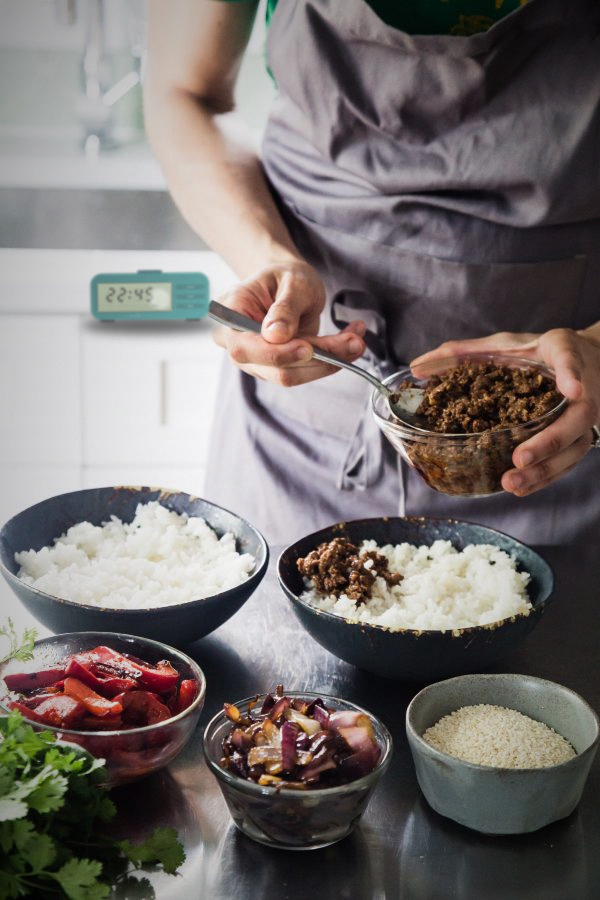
22:45
